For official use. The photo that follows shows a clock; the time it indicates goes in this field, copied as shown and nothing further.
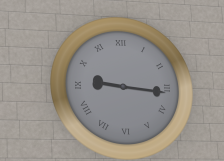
9:16
